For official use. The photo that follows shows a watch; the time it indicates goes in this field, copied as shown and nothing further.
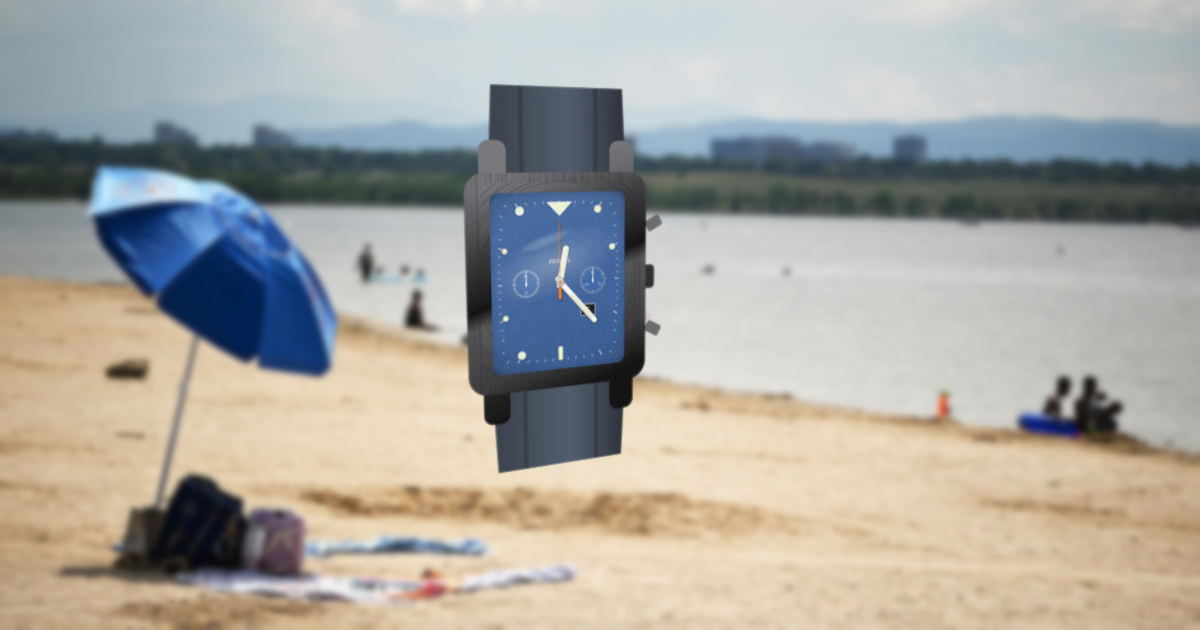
12:23
